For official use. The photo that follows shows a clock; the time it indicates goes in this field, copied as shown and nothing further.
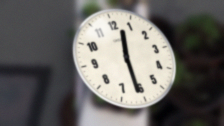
12:31
